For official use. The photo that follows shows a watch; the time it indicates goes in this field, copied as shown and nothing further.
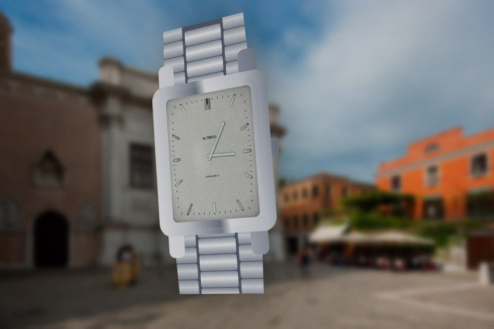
3:05
